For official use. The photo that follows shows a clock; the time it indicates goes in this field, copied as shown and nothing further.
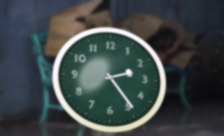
2:24
